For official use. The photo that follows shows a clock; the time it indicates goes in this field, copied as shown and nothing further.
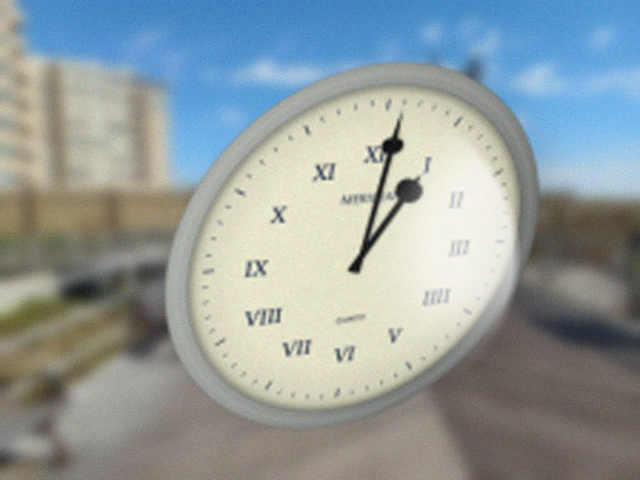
1:01
